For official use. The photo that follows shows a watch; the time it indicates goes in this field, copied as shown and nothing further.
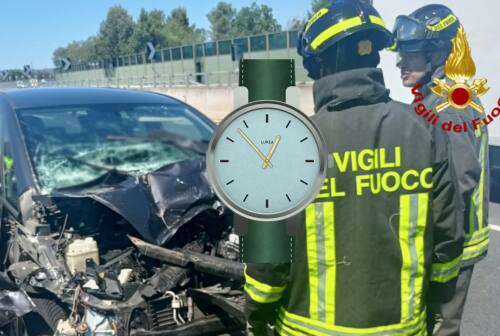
12:53
